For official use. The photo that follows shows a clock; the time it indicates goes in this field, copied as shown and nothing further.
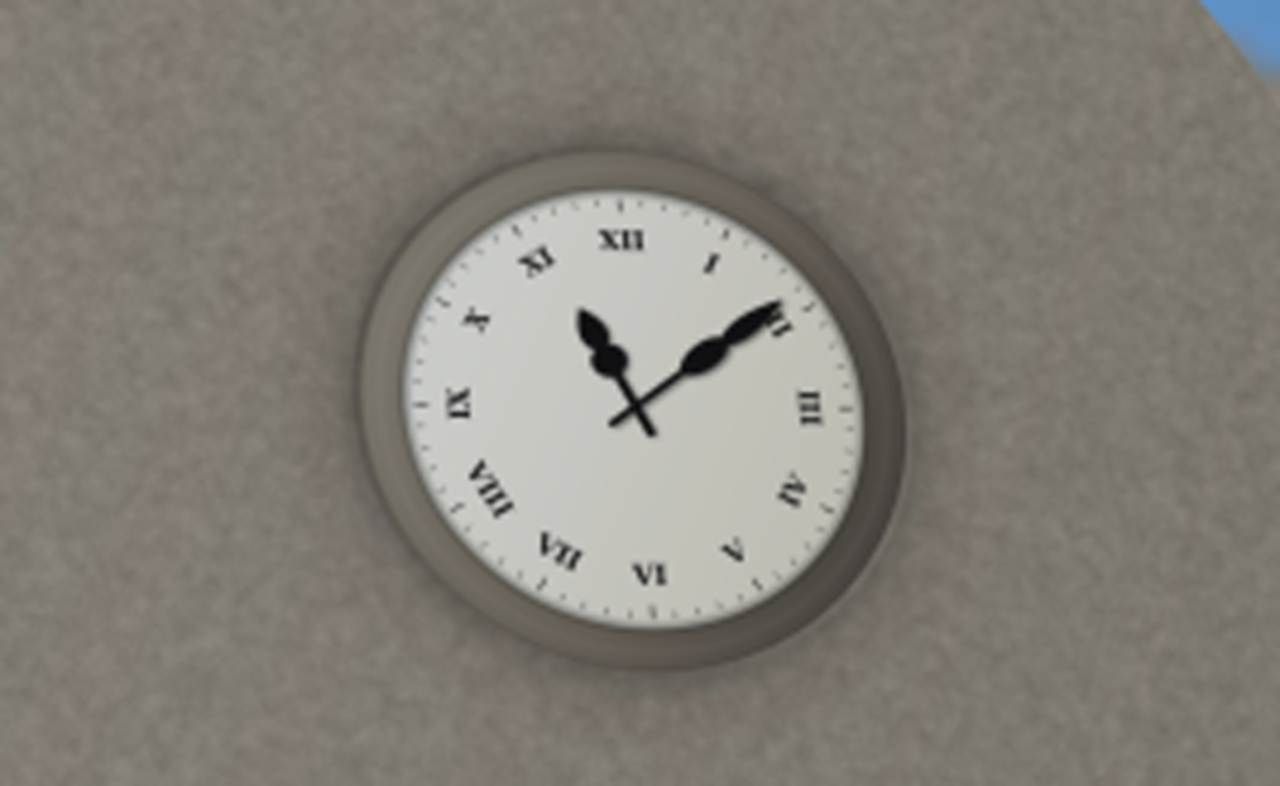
11:09
